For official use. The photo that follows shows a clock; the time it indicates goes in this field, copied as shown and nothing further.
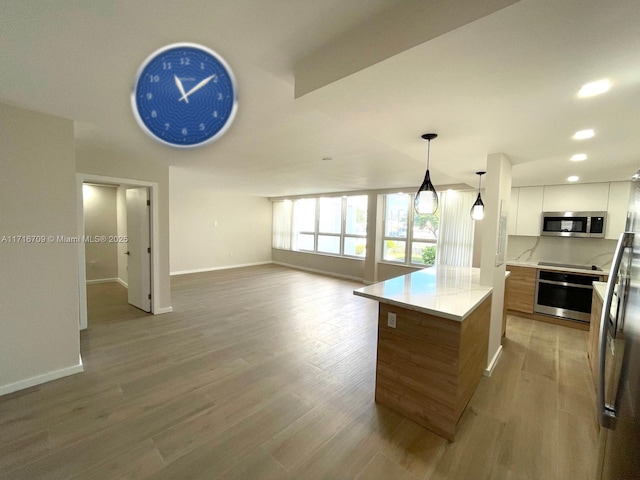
11:09
